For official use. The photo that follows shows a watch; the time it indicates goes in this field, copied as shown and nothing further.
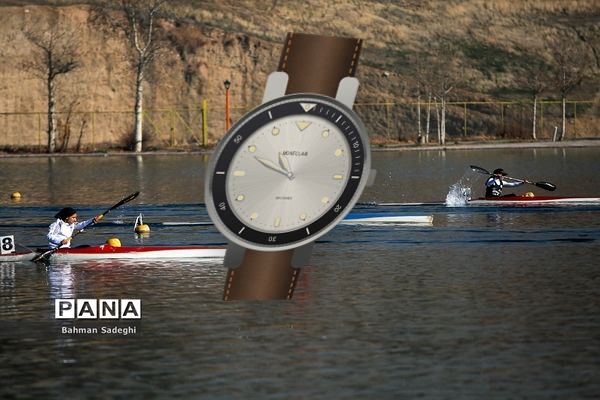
10:49
